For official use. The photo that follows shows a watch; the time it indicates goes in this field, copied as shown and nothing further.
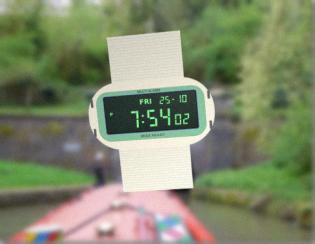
7:54:02
